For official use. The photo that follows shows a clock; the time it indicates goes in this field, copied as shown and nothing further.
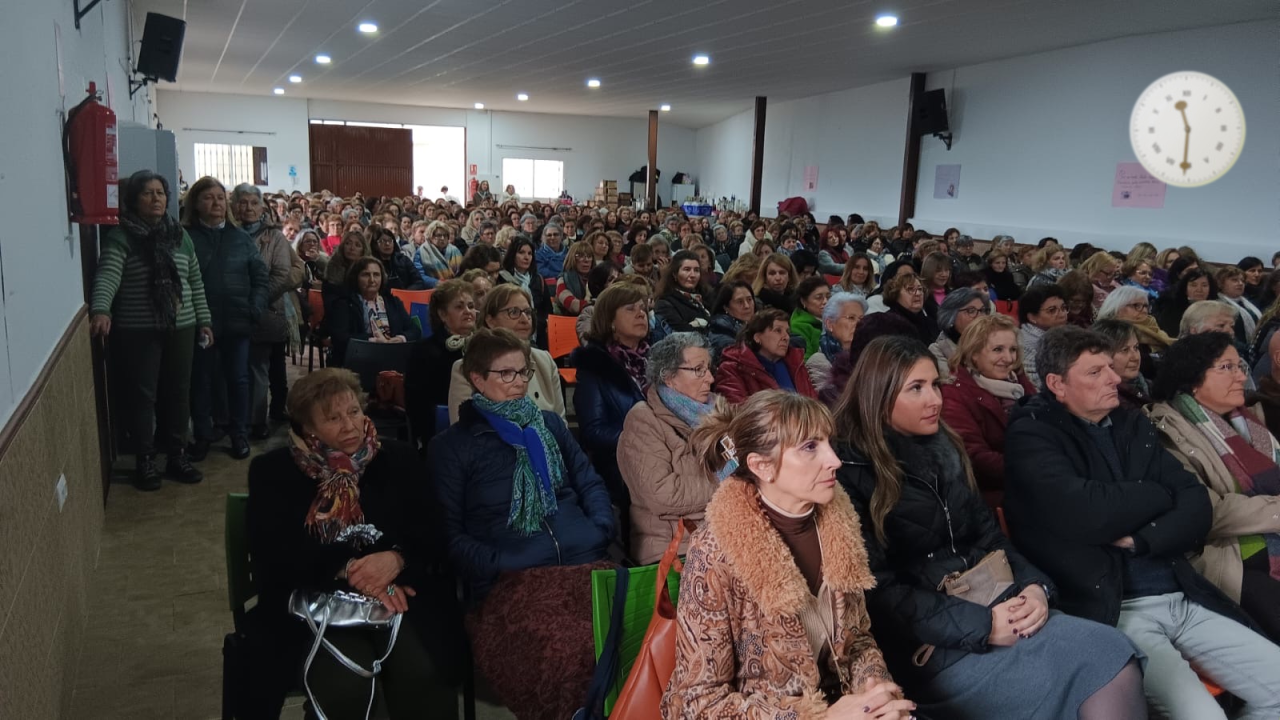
11:31
